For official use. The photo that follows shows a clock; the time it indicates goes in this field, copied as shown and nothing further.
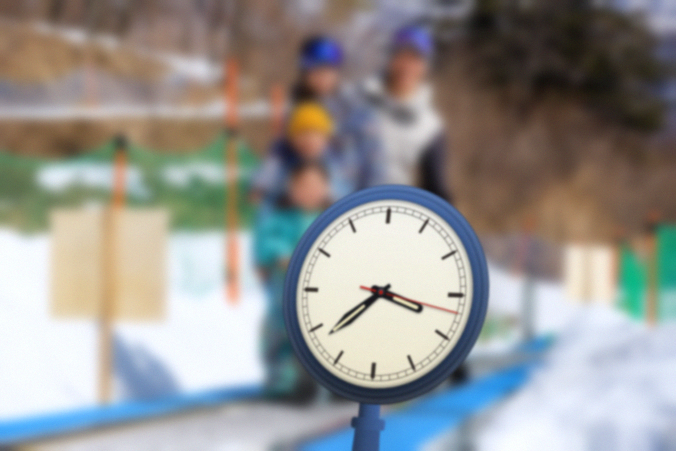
3:38:17
